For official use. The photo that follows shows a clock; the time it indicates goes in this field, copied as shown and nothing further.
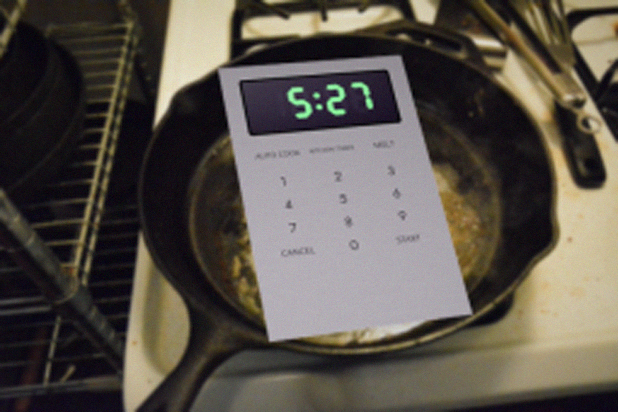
5:27
